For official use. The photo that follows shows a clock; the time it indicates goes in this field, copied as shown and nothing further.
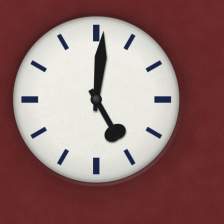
5:01
